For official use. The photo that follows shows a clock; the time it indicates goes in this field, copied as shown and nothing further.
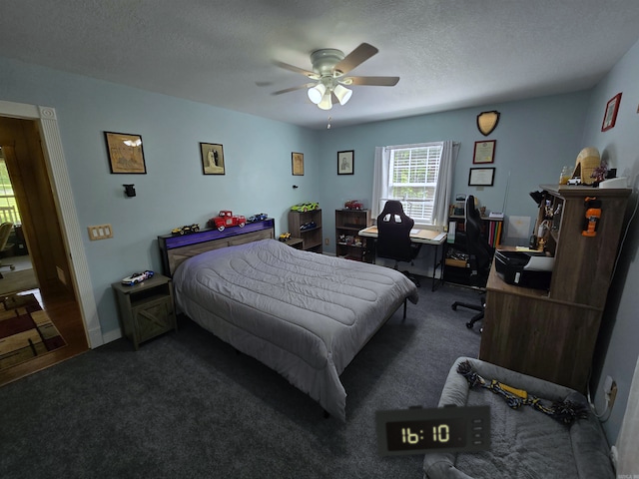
16:10
